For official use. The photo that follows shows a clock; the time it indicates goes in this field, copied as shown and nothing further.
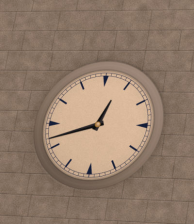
12:42
